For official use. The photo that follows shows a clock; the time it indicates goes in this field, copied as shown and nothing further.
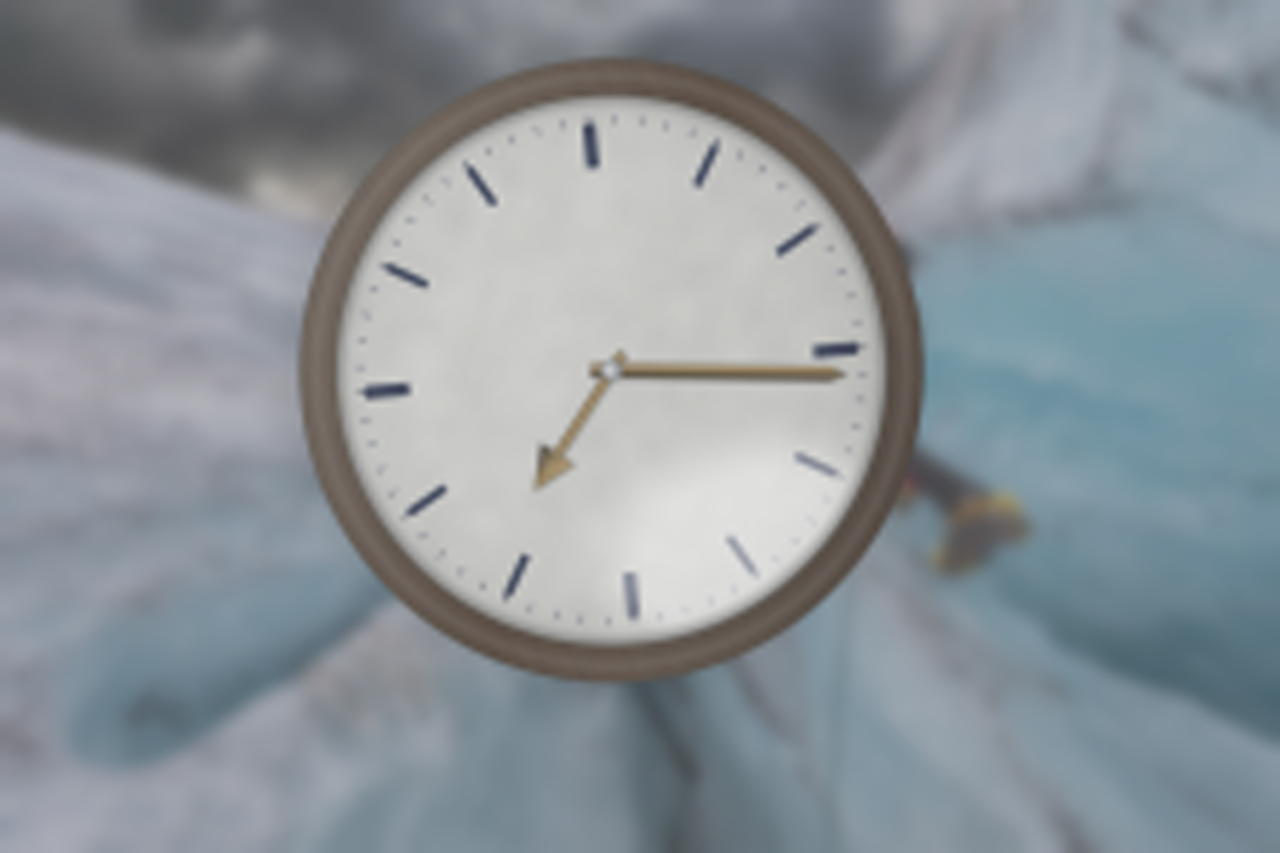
7:16
